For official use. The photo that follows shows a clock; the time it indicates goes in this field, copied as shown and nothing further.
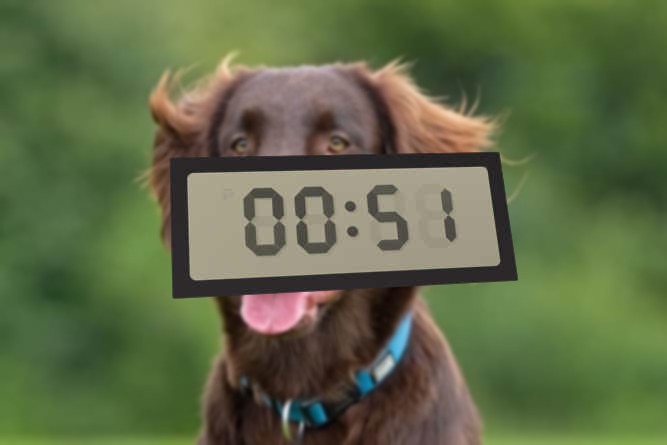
0:51
